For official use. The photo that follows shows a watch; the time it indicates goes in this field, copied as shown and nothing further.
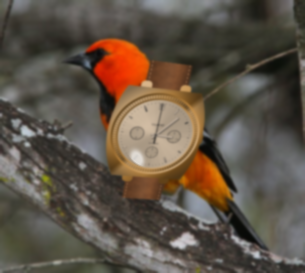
3:07
